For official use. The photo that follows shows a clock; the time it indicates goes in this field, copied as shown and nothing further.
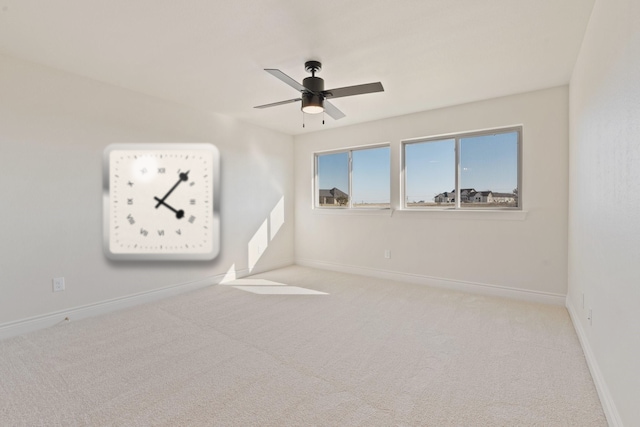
4:07
